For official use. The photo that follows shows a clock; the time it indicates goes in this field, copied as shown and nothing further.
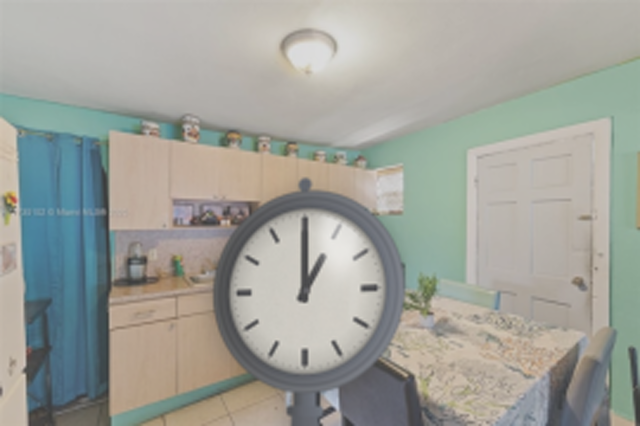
1:00
